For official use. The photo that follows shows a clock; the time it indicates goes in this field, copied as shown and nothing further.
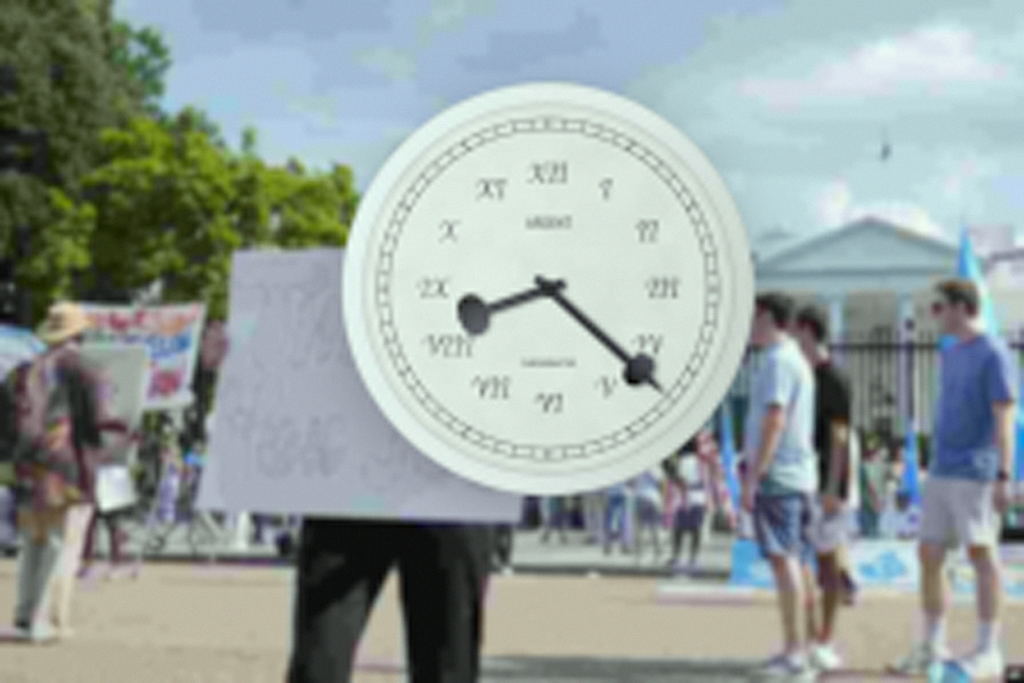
8:22
